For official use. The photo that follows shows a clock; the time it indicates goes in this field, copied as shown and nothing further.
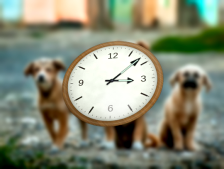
3:08
